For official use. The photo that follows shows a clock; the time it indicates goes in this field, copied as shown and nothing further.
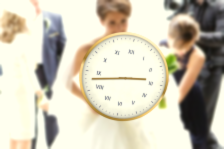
2:43
